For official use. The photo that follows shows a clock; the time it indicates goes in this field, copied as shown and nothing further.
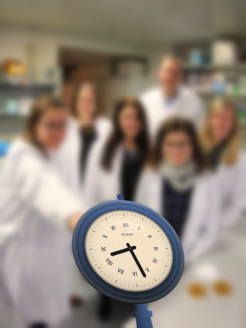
8:27
